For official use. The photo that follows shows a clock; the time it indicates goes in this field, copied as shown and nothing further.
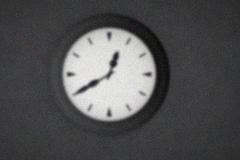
12:40
